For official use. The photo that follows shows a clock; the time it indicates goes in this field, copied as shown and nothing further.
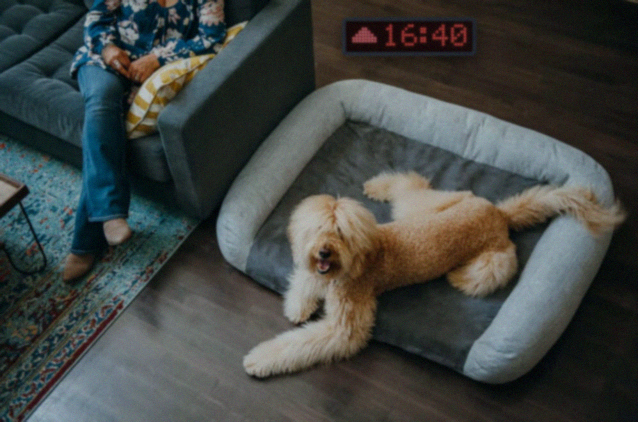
16:40
